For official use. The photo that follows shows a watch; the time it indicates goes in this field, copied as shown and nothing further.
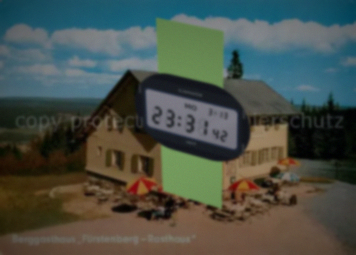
23:31:42
